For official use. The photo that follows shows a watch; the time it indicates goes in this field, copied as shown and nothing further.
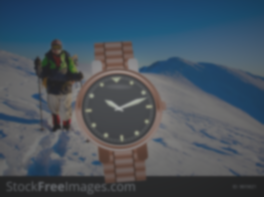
10:12
